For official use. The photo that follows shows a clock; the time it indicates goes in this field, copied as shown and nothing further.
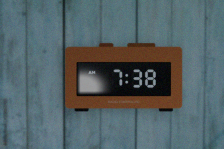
7:38
